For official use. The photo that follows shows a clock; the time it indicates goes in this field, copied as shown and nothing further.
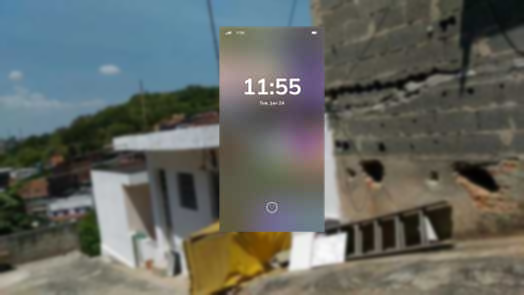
11:55
